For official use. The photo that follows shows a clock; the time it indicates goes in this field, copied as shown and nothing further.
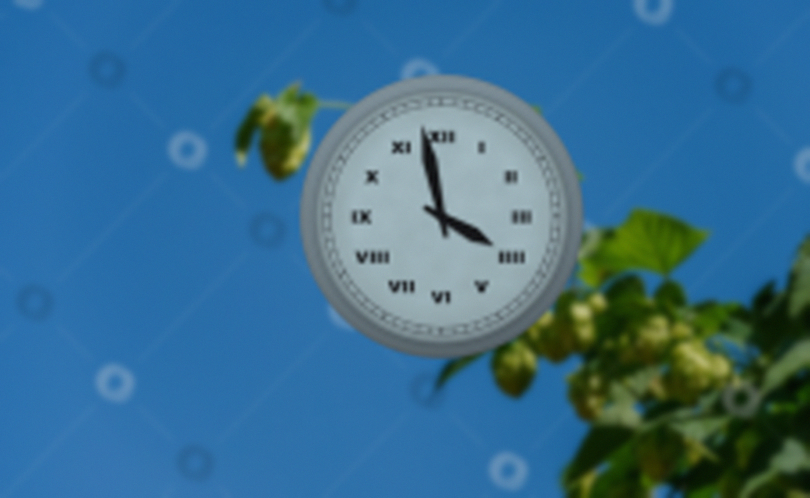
3:58
